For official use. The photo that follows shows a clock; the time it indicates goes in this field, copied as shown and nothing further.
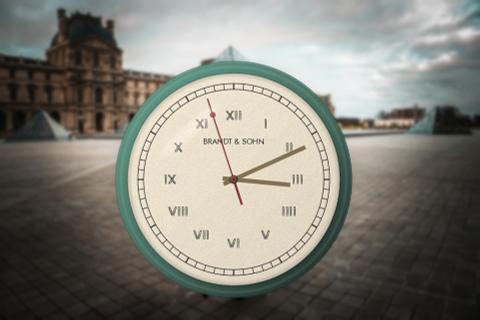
3:10:57
